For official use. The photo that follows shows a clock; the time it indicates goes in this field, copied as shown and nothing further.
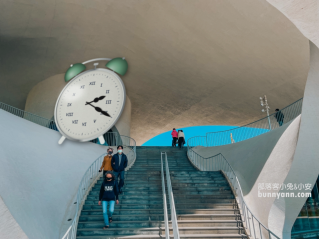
2:20
